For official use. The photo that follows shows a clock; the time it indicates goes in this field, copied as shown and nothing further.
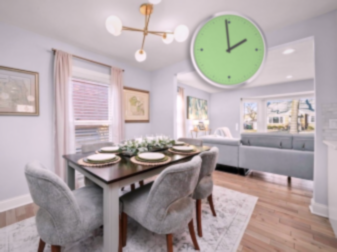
1:59
